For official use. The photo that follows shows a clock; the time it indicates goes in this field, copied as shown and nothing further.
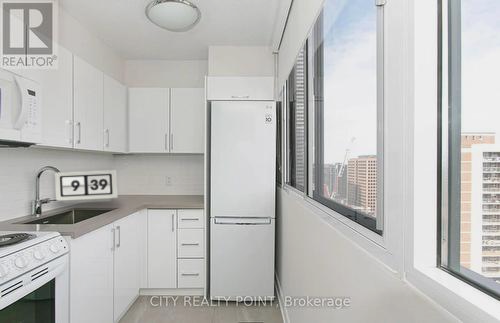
9:39
